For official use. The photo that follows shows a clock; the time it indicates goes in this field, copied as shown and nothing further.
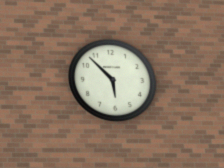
5:53
